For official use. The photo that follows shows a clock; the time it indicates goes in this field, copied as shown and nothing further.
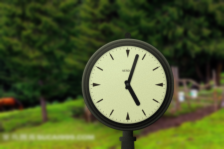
5:03
